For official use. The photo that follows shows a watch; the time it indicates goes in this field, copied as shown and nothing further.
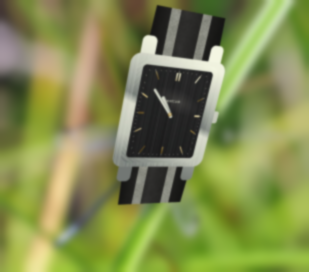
10:53
